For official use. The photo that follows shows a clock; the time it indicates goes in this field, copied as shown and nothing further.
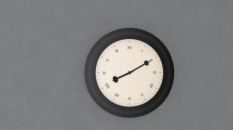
8:10
